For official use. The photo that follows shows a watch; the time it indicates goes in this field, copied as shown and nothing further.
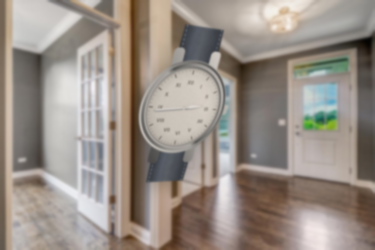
2:44
